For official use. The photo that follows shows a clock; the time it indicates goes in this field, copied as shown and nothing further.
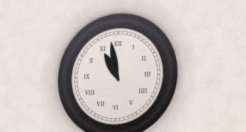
10:58
